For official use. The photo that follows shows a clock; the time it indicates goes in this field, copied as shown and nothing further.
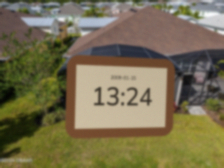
13:24
